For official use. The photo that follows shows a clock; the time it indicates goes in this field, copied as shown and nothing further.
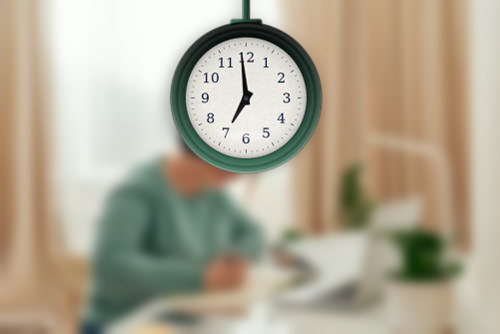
6:59
